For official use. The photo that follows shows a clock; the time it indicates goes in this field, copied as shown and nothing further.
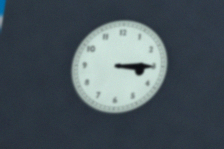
3:15
